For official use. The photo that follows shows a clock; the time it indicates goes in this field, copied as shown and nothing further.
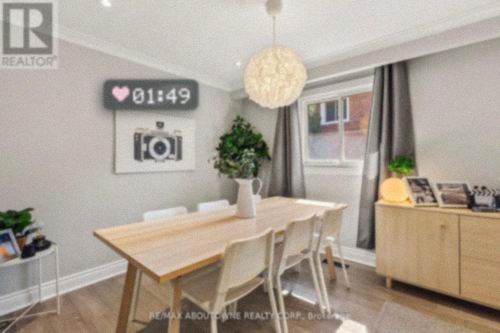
1:49
